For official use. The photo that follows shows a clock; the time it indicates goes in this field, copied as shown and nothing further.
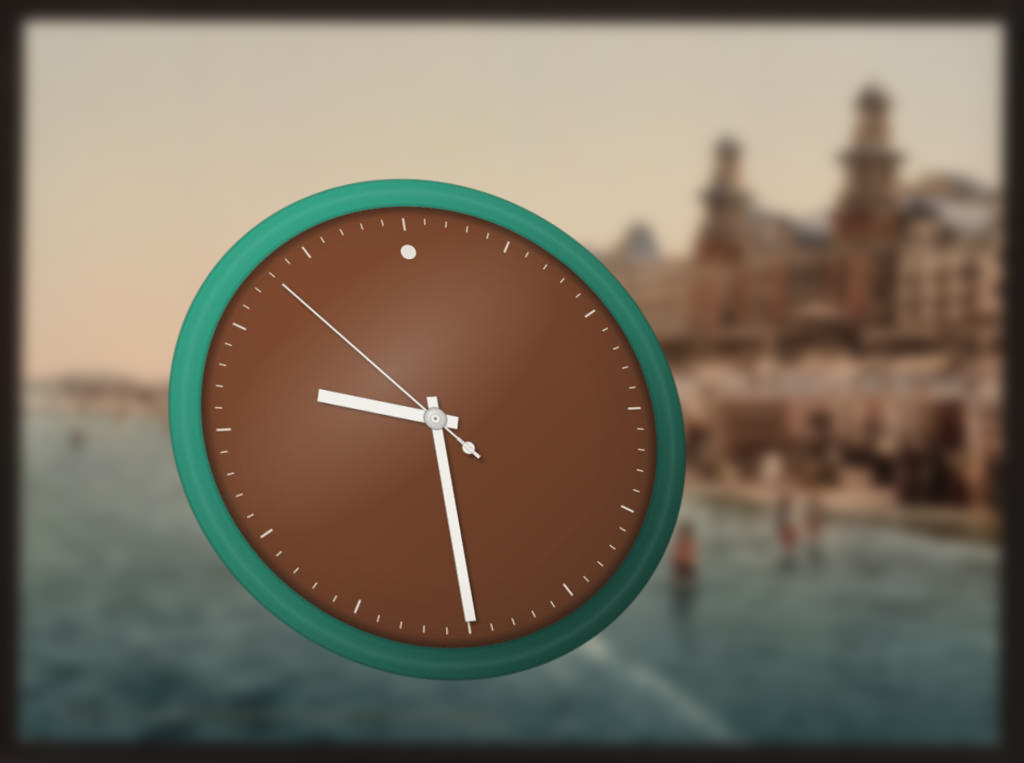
9:29:53
